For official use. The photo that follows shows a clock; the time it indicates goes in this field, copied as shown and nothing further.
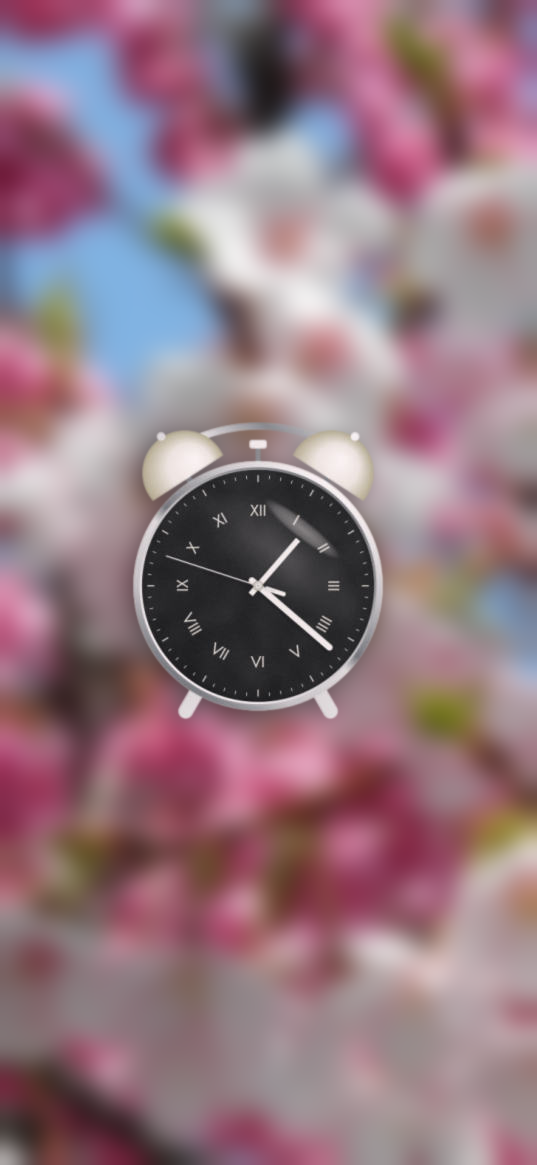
1:21:48
